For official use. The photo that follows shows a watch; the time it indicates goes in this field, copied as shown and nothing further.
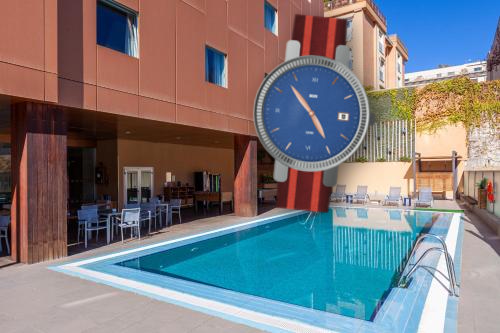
4:53
